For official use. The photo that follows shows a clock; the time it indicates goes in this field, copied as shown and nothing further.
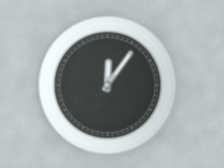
12:06
